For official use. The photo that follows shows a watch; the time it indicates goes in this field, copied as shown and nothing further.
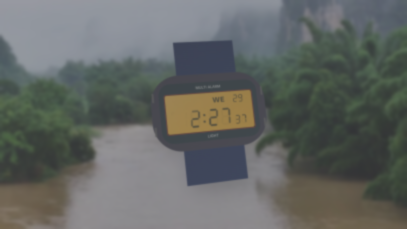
2:27
